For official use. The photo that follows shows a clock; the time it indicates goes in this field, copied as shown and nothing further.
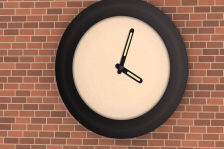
4:03
